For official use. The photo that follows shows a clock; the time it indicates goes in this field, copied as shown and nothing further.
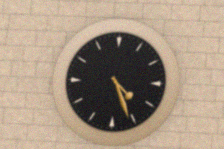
4:26
